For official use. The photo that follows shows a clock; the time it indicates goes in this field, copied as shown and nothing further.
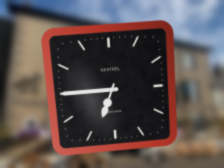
6:45
